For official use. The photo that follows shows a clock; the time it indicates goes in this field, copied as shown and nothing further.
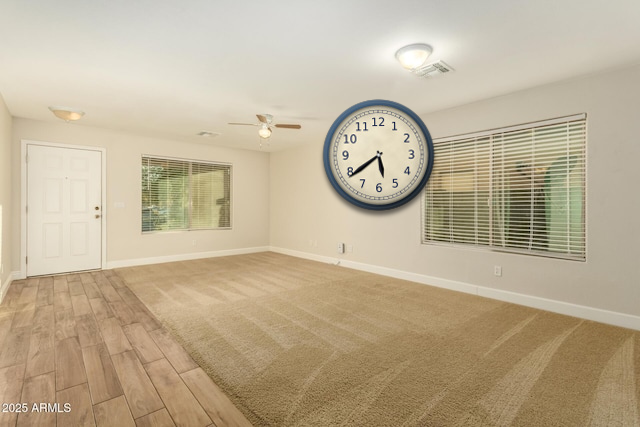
5:39
